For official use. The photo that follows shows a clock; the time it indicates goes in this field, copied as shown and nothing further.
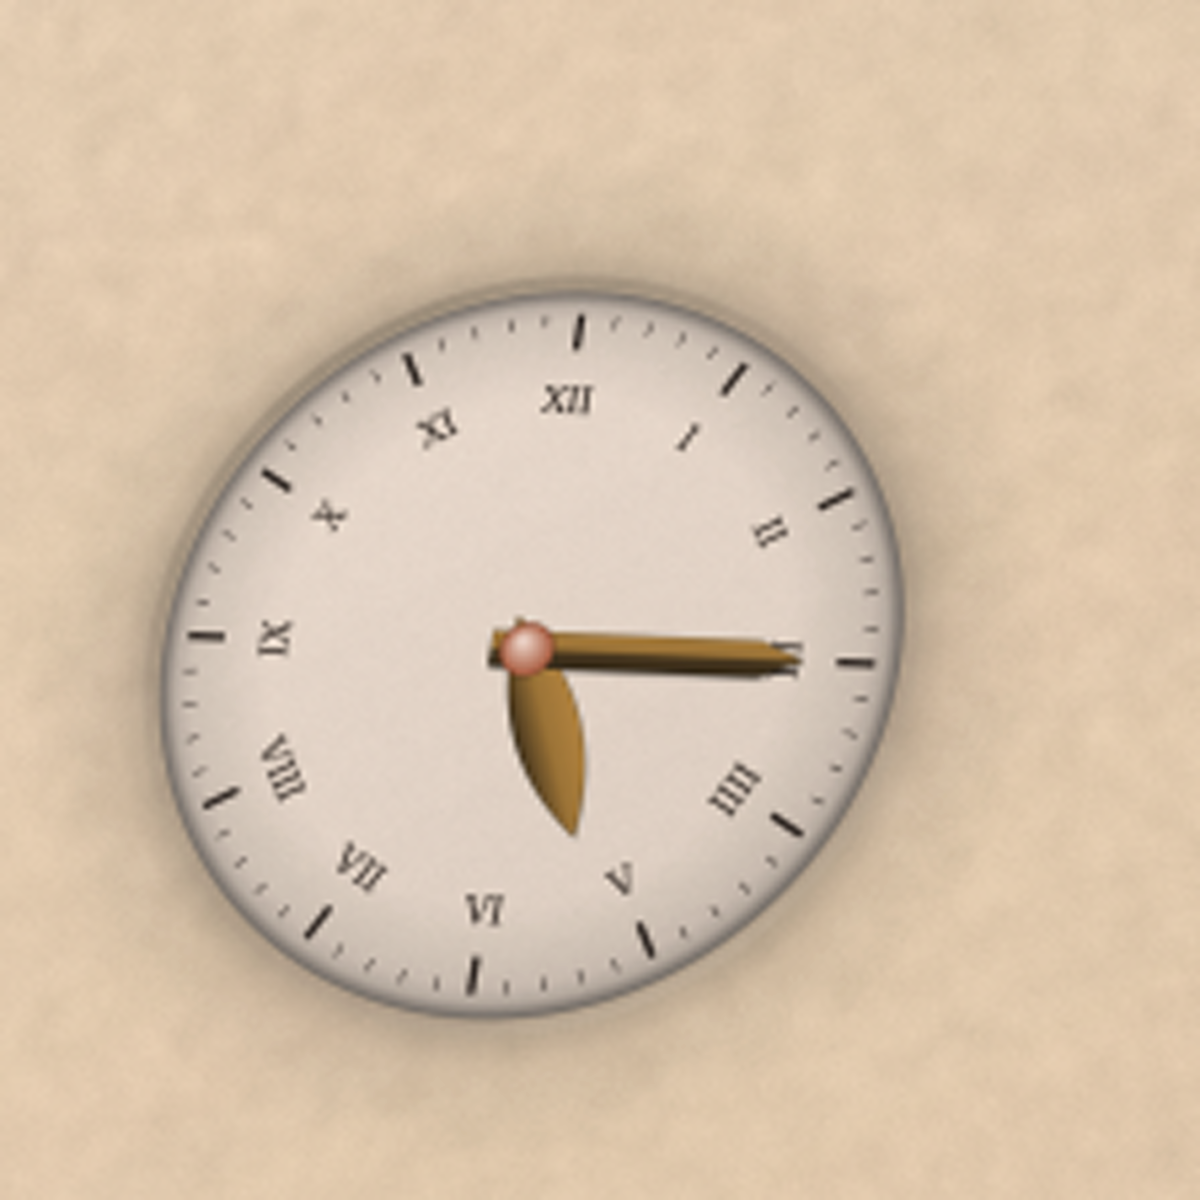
5:15
